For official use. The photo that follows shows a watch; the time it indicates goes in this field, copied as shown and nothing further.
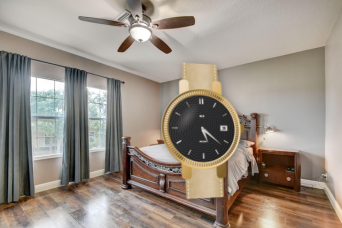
5:22
